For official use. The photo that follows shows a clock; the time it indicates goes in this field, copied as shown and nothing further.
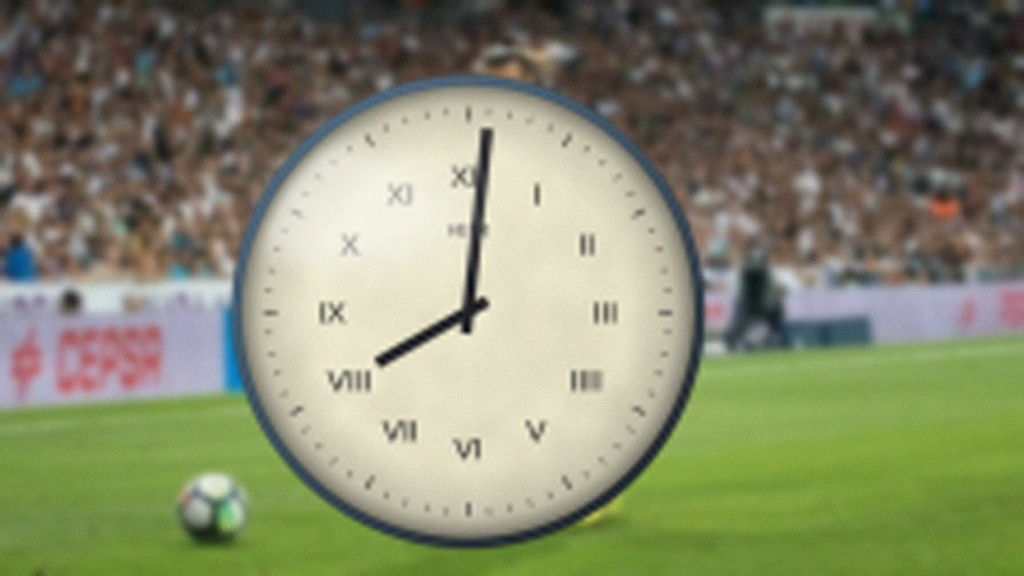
8:01
